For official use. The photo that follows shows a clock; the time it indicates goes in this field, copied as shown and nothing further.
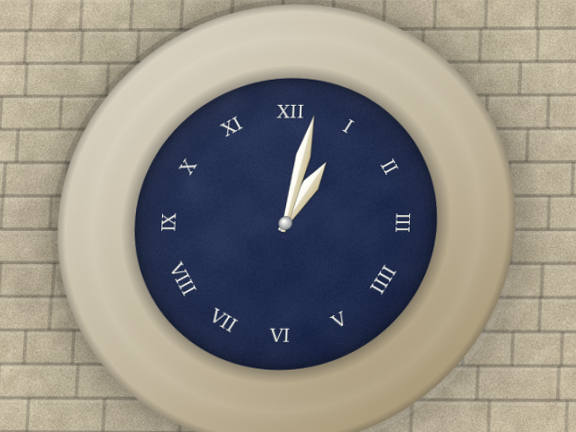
1:02
